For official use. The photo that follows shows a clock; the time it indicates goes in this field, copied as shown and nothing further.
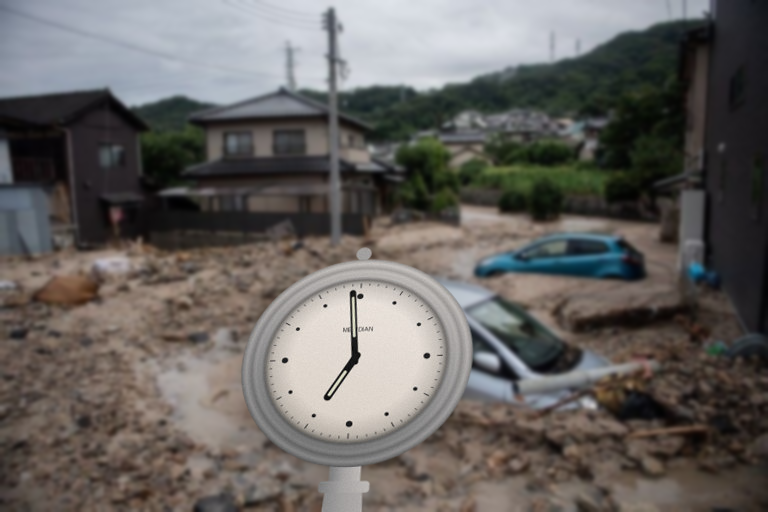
6:59
